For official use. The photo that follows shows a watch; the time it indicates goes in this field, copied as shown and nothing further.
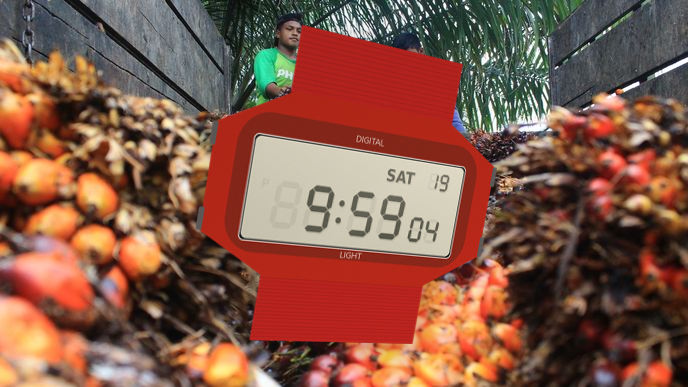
9:59:04
